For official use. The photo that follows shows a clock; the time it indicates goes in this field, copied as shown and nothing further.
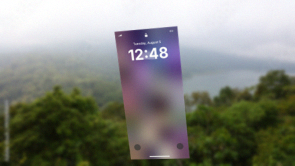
12:48
